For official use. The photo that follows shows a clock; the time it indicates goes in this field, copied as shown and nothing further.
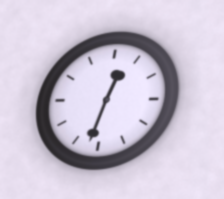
12:32
